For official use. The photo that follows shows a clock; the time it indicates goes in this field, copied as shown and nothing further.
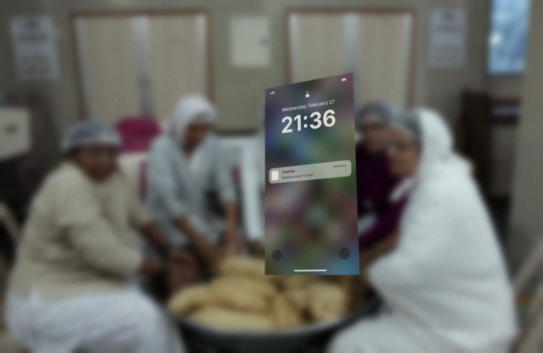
21:36
